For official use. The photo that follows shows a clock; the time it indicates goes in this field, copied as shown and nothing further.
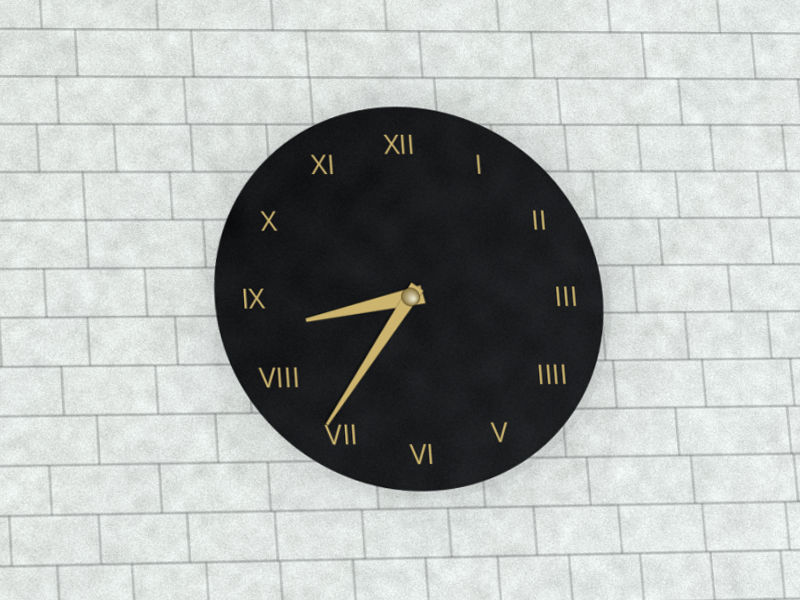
8:36
